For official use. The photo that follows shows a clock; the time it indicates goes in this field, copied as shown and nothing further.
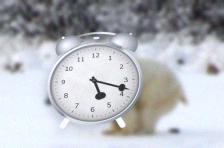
5:18
